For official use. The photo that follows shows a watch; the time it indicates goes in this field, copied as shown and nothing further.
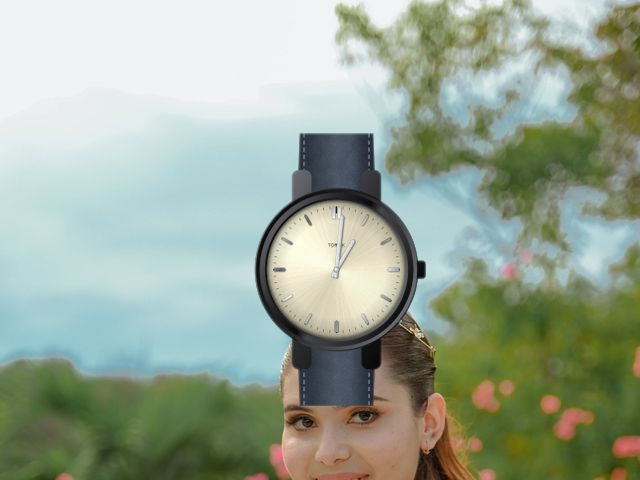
1:01
